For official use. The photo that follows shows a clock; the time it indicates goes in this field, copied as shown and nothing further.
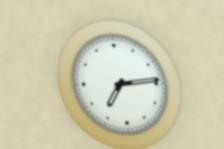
7:14
